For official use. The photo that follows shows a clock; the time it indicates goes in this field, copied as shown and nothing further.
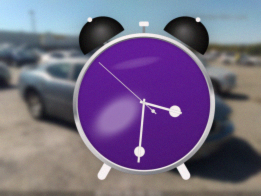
3:30:52
